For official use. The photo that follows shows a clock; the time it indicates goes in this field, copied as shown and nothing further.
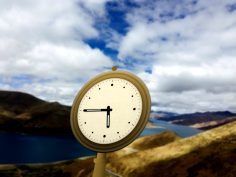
5:45
